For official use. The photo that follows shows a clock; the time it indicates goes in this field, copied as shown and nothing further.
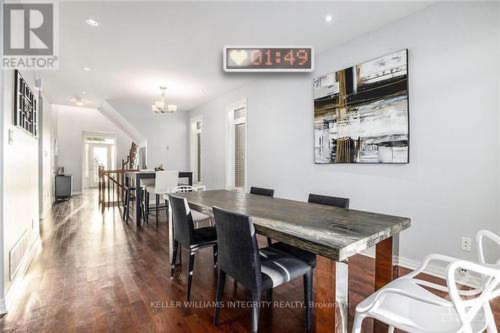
1:49
